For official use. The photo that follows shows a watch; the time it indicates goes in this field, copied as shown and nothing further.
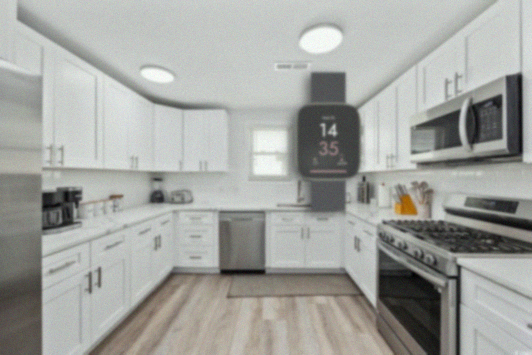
14:35
